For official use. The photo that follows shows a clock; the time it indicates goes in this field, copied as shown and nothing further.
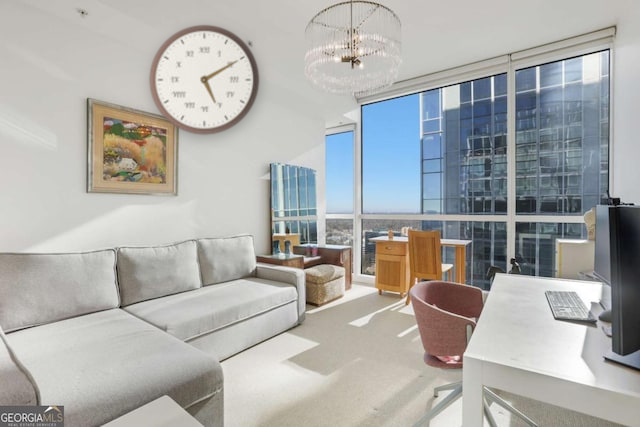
5:10
